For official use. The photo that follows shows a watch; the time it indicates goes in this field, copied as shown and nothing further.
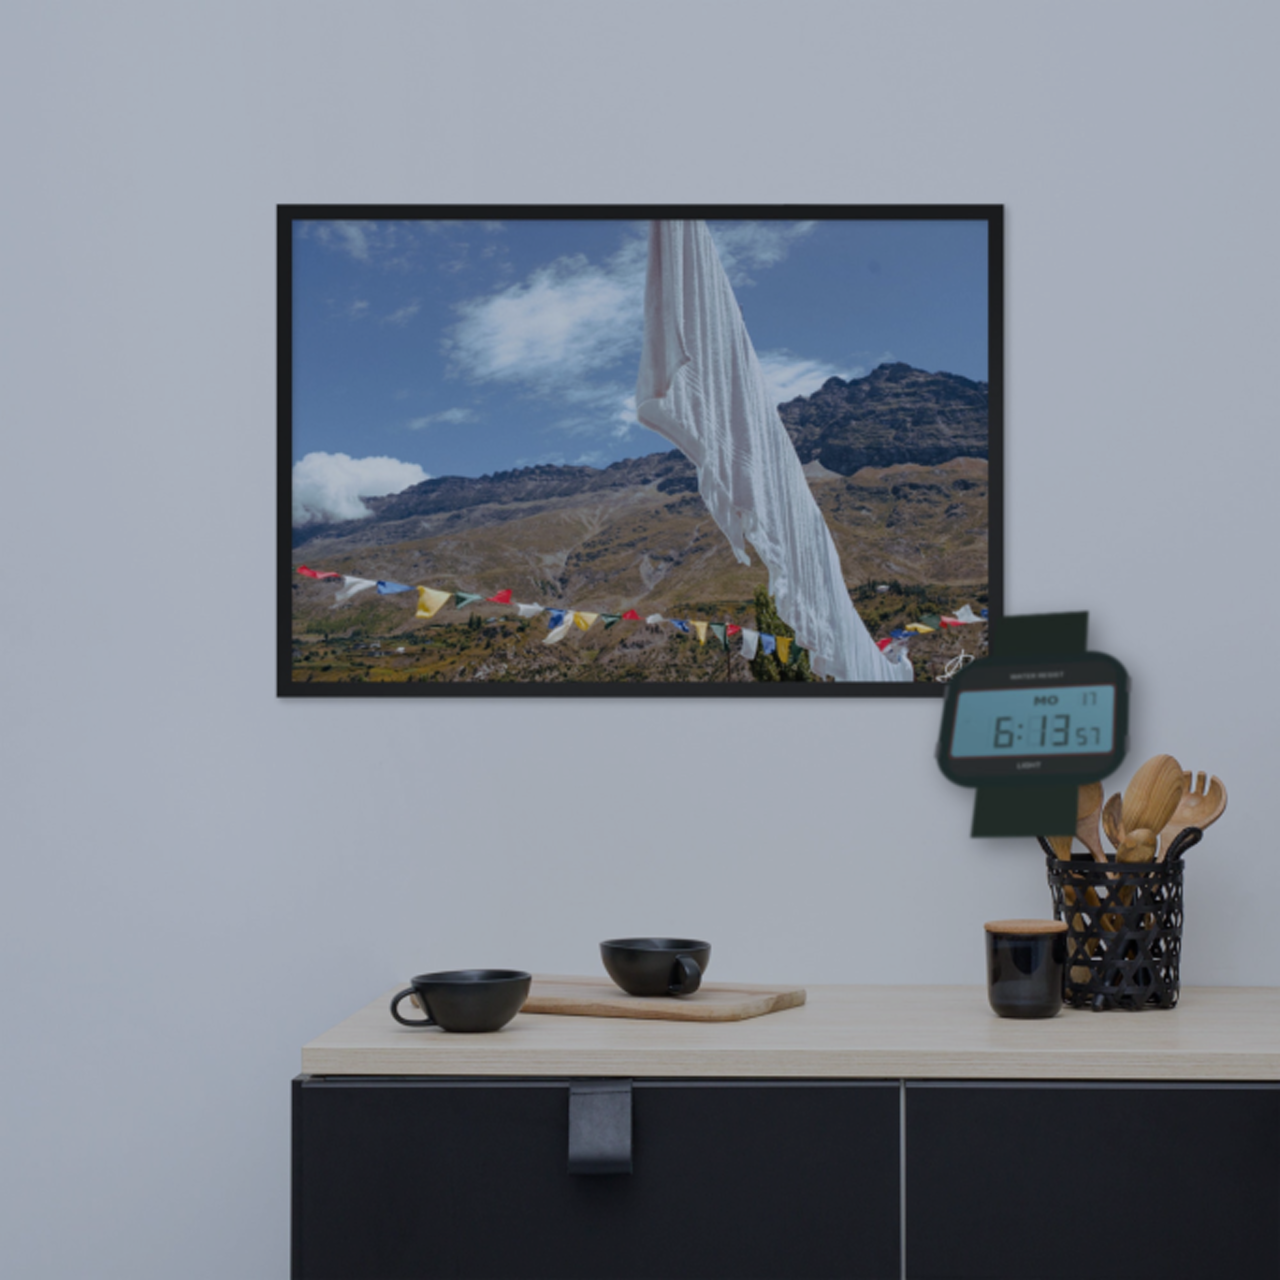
6:13
